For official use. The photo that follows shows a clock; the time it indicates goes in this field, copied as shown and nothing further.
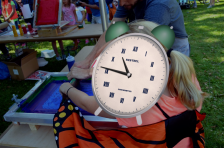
10:46
